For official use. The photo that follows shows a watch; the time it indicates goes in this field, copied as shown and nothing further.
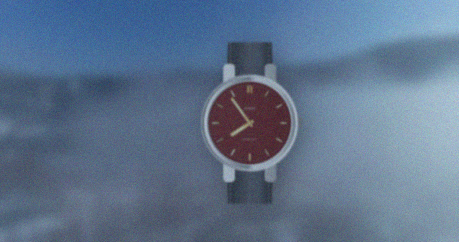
7:54
